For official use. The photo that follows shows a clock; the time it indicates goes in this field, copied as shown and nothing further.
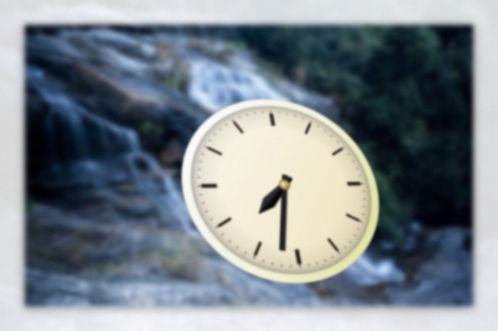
7:32
